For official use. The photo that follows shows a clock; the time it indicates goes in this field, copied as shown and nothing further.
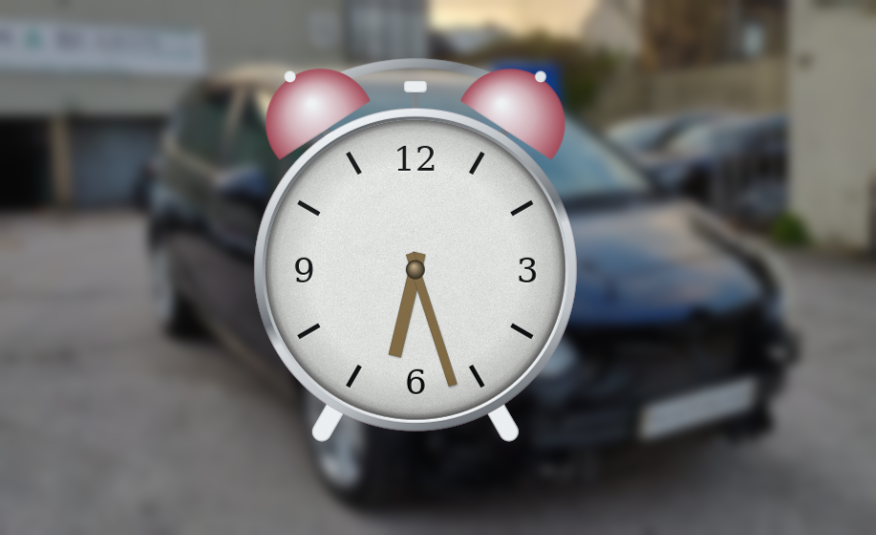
6:27
